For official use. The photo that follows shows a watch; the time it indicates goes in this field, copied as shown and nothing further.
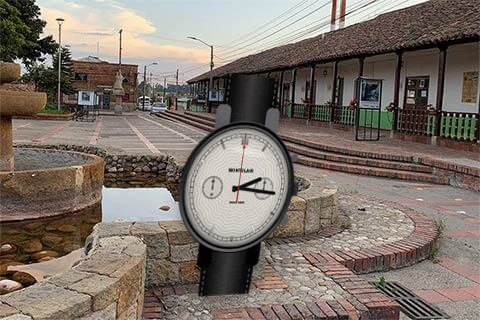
2:16
